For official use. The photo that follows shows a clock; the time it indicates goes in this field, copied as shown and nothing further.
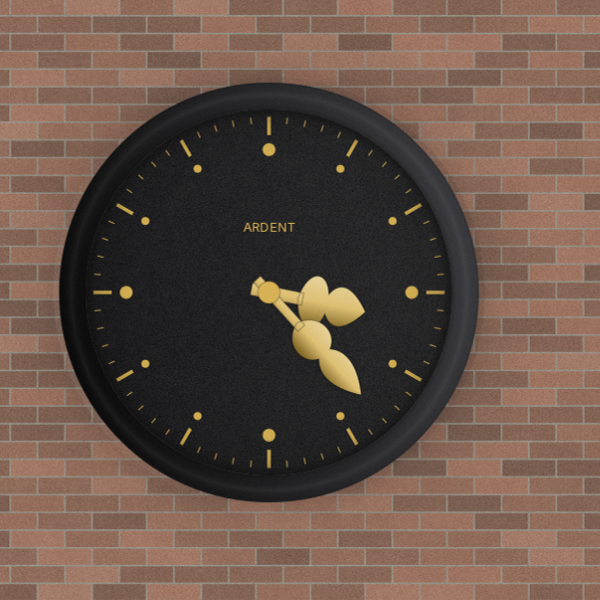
3:23
